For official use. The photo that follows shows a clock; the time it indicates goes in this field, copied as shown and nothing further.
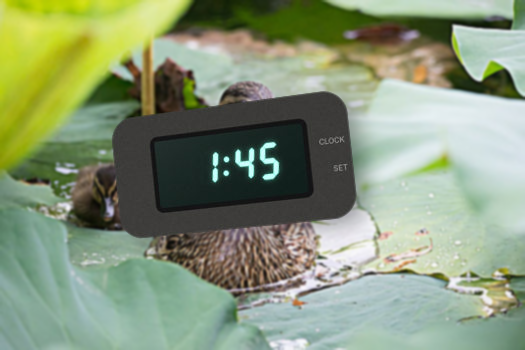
1:45
